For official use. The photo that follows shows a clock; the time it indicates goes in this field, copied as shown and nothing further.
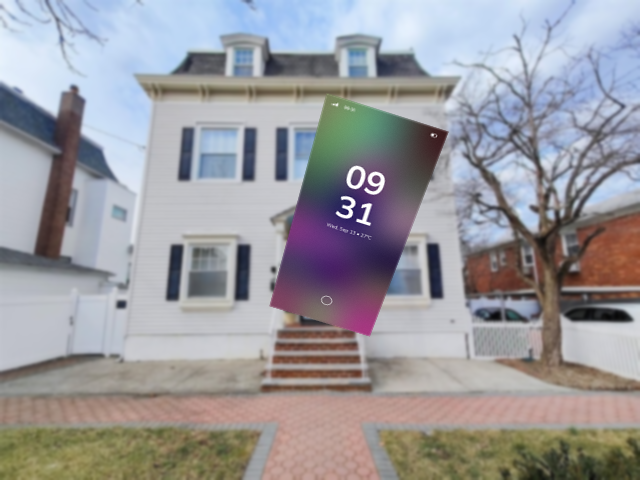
9:31
